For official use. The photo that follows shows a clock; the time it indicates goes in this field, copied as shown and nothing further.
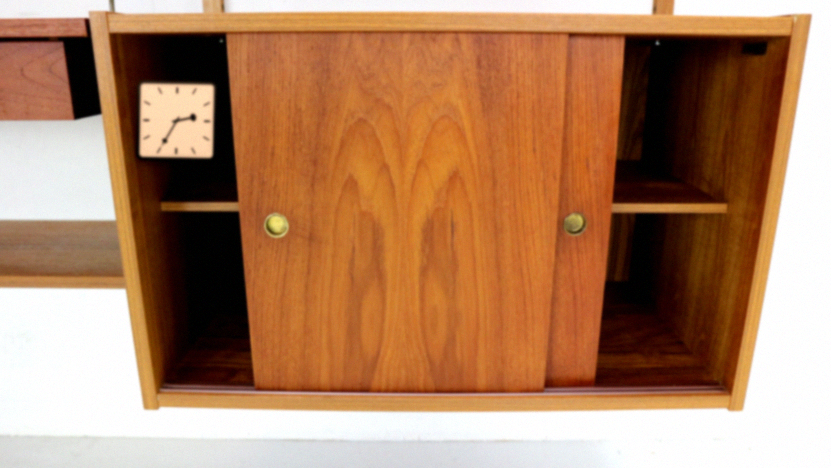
2:35
